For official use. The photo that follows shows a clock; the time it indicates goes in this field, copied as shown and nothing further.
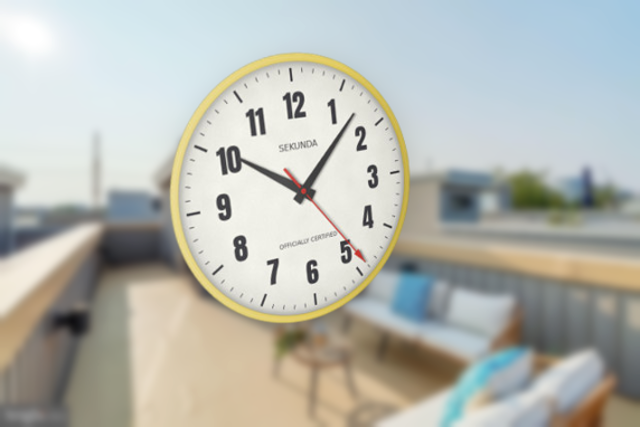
10:07:24
